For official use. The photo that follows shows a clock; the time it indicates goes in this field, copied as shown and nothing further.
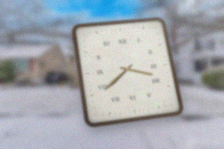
3:39
